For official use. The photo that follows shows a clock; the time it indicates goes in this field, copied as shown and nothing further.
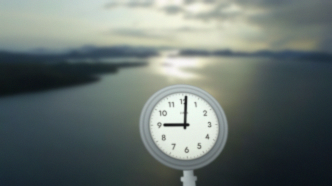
9:01
